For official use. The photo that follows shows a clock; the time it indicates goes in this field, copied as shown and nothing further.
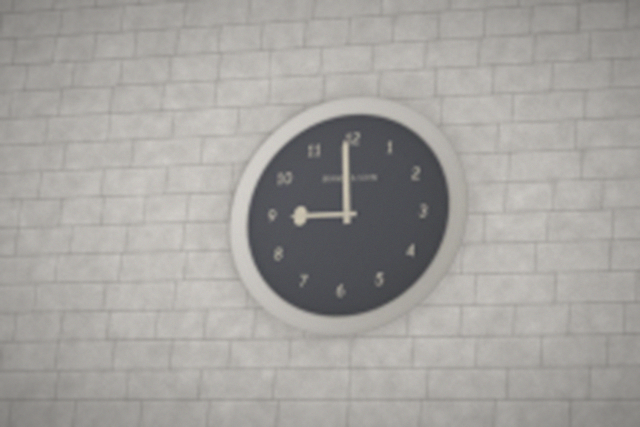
8:59
